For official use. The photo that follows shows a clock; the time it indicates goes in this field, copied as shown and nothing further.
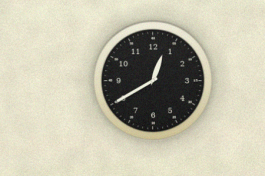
12:40
